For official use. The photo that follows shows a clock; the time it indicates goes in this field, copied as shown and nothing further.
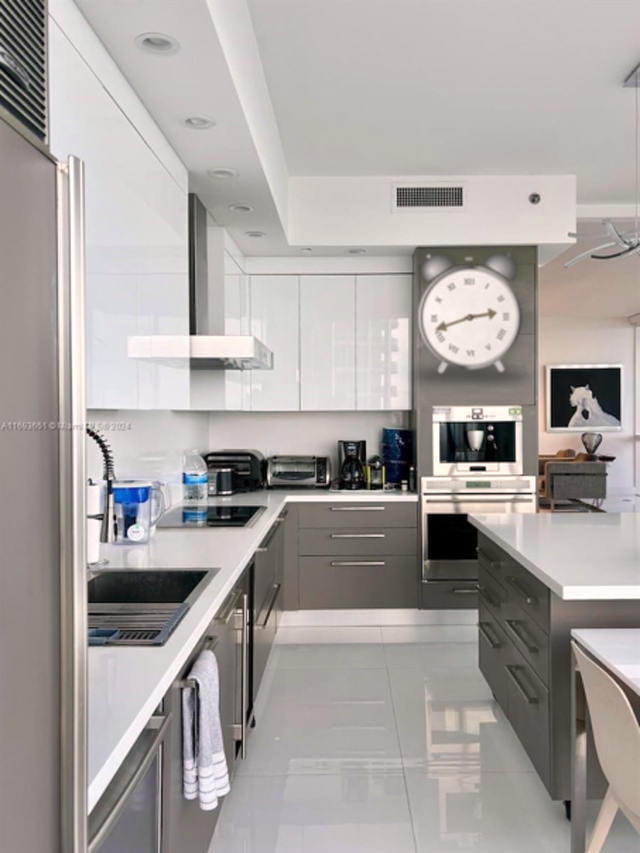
2:42
